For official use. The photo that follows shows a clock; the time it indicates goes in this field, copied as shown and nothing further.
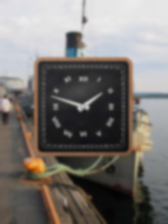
1:48
